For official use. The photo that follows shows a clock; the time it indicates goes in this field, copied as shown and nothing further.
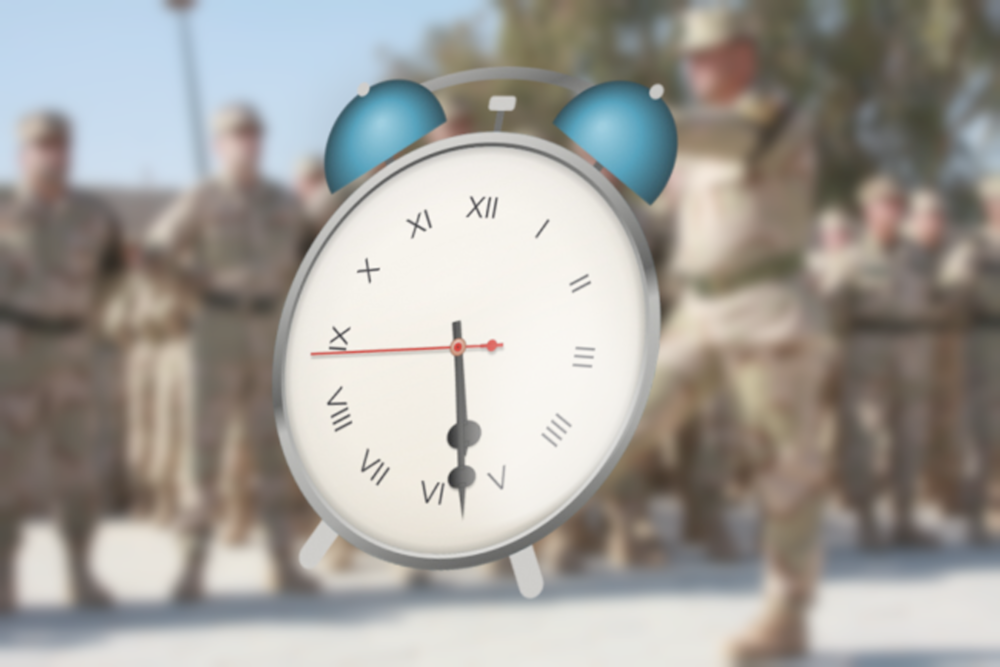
5:27:44
